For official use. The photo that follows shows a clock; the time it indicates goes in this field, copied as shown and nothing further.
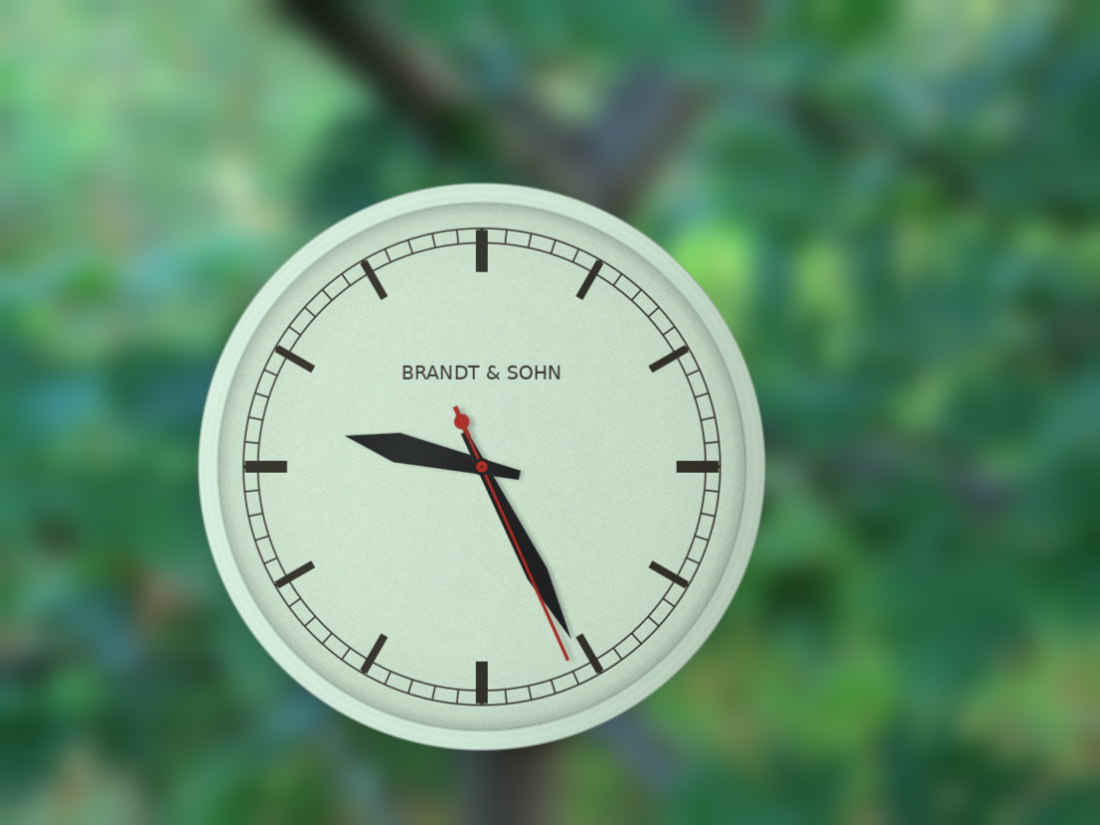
9:25:26
